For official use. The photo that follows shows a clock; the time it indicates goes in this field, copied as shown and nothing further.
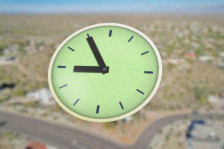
8:55
